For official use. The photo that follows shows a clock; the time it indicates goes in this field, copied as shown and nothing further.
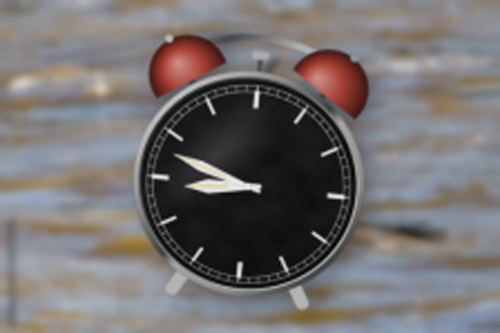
8:48
